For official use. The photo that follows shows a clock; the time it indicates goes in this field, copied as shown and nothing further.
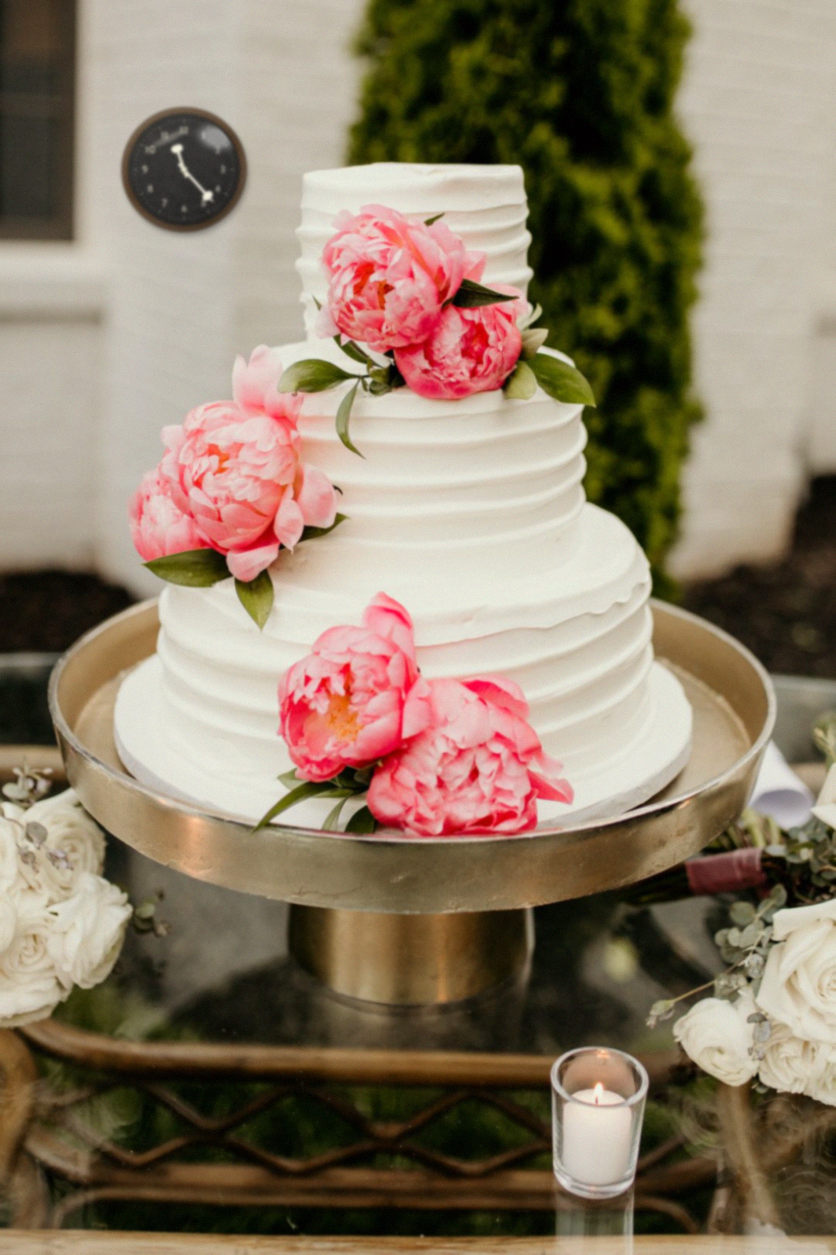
11:23
